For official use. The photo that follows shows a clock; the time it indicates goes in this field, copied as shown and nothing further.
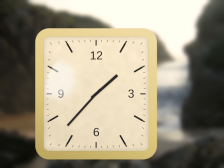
1:37
